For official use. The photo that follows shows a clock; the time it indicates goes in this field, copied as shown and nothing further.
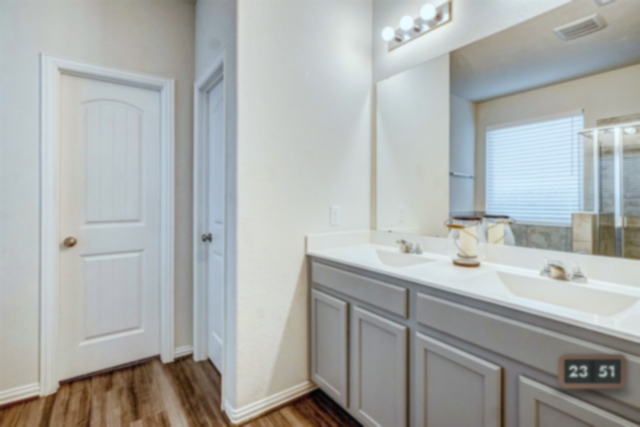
23:51
